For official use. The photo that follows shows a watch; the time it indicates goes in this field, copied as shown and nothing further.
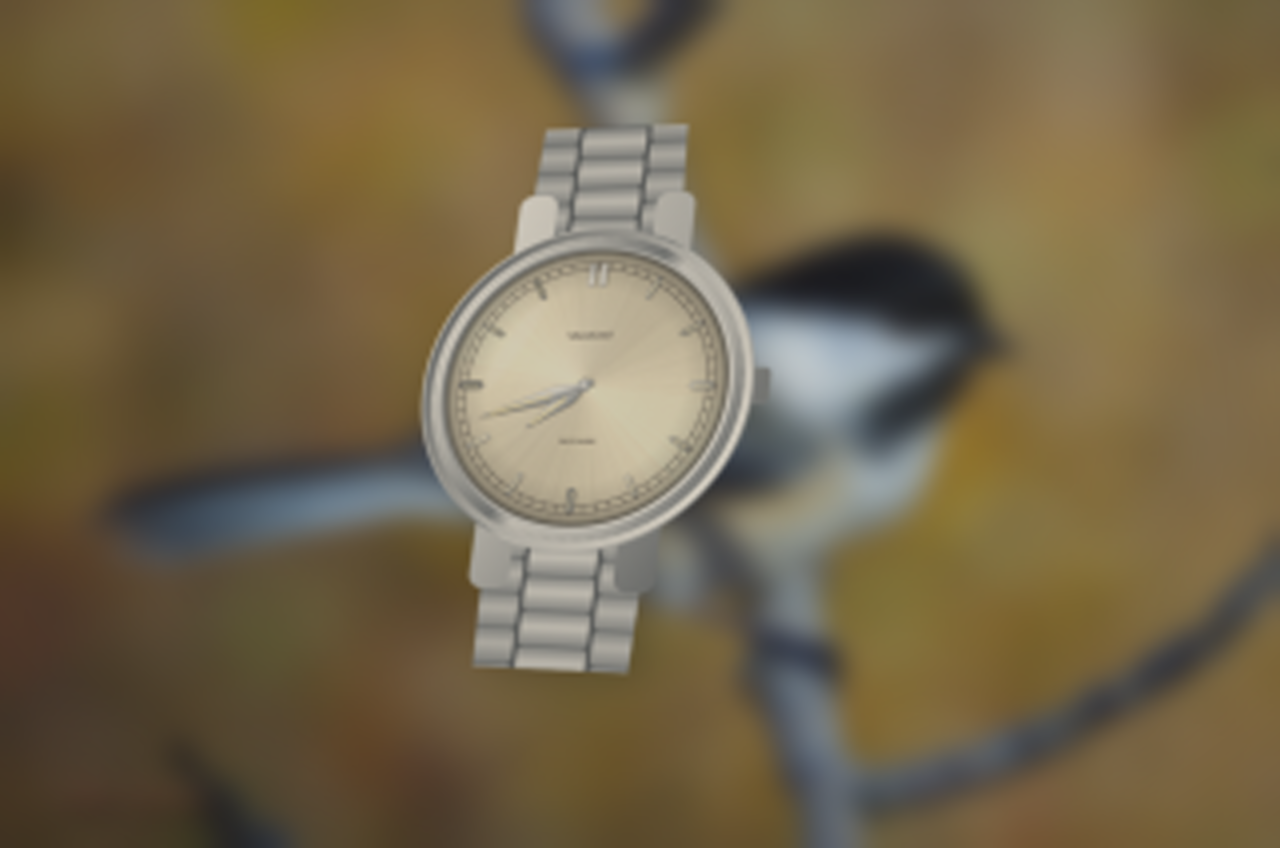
7:42
